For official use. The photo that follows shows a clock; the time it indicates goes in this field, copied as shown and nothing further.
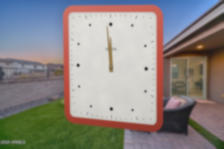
11:59
